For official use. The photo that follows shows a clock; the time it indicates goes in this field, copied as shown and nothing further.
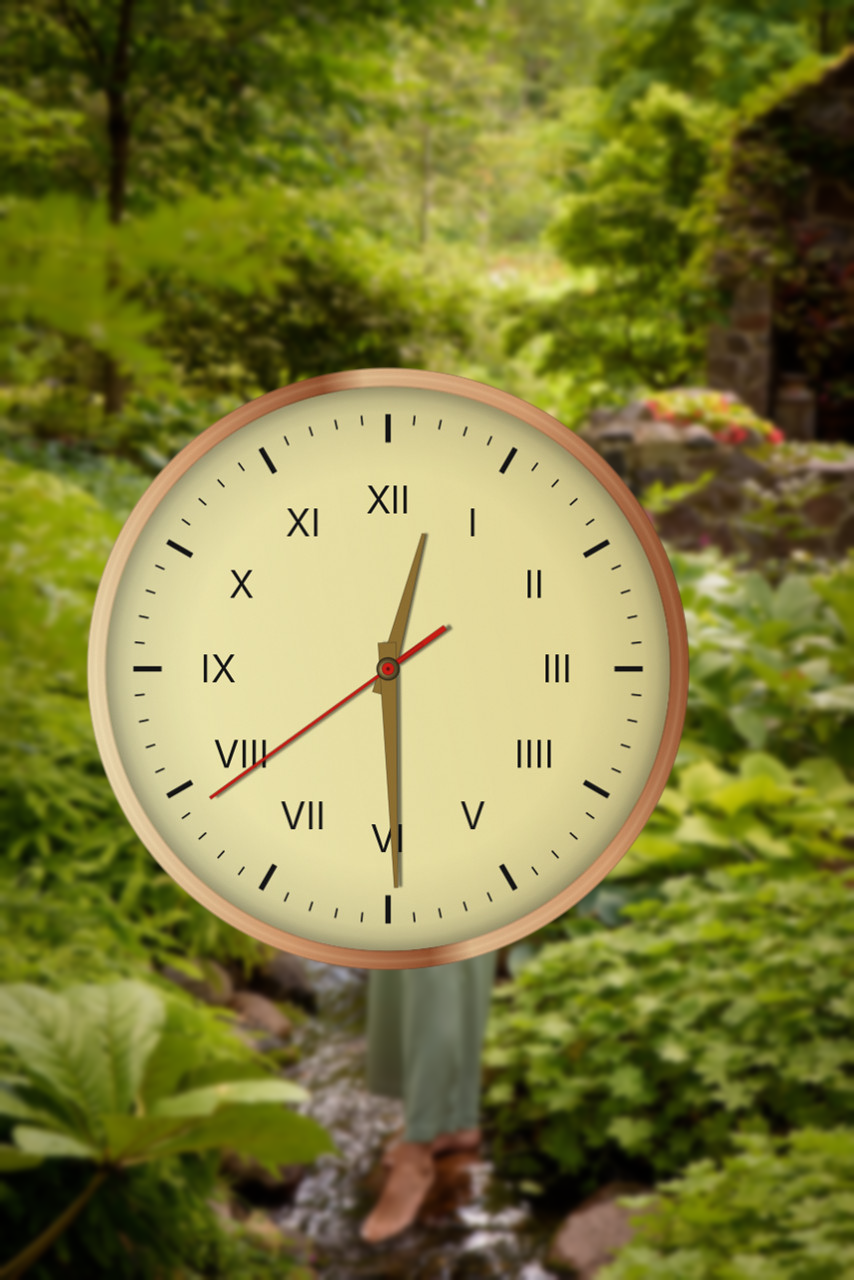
12:29:39
